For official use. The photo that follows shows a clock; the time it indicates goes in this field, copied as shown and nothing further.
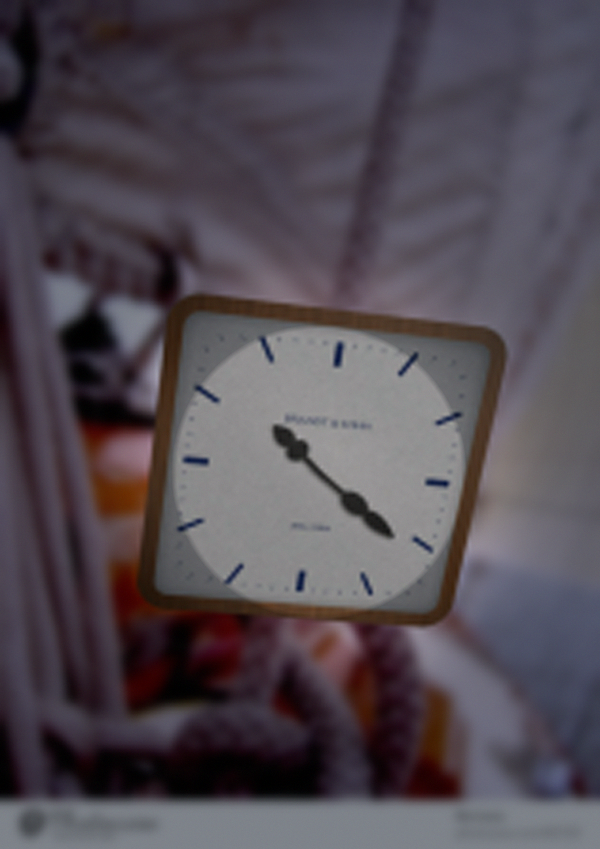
10:21
